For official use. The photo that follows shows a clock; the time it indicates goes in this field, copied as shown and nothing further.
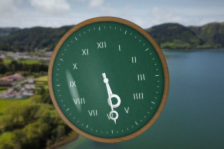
5:29
